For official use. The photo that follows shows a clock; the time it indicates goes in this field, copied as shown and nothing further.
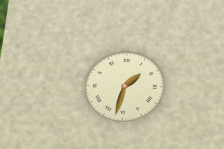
1:32
